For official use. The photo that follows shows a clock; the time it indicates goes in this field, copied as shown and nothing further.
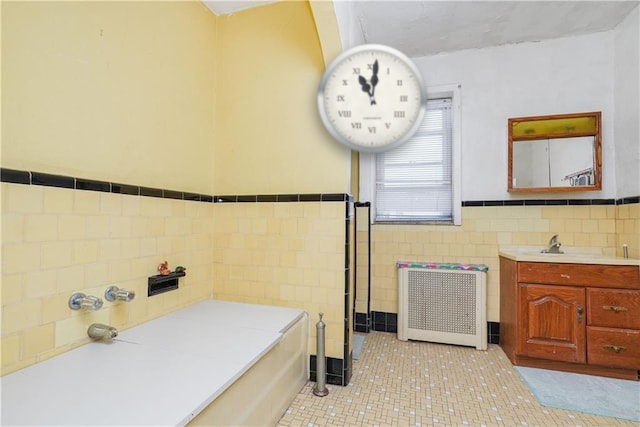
11:01
